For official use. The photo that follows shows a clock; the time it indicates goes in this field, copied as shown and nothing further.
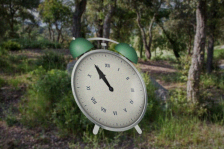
10:55
